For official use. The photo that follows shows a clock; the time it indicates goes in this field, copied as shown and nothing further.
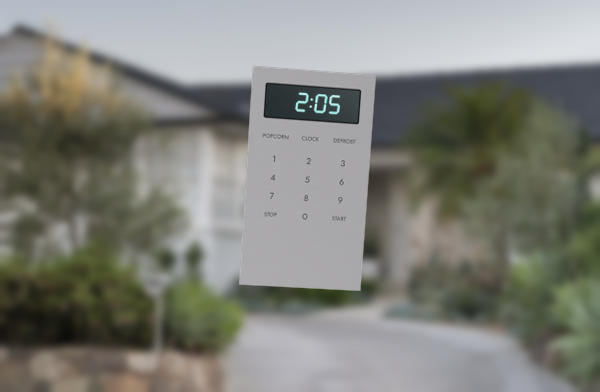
2:05
